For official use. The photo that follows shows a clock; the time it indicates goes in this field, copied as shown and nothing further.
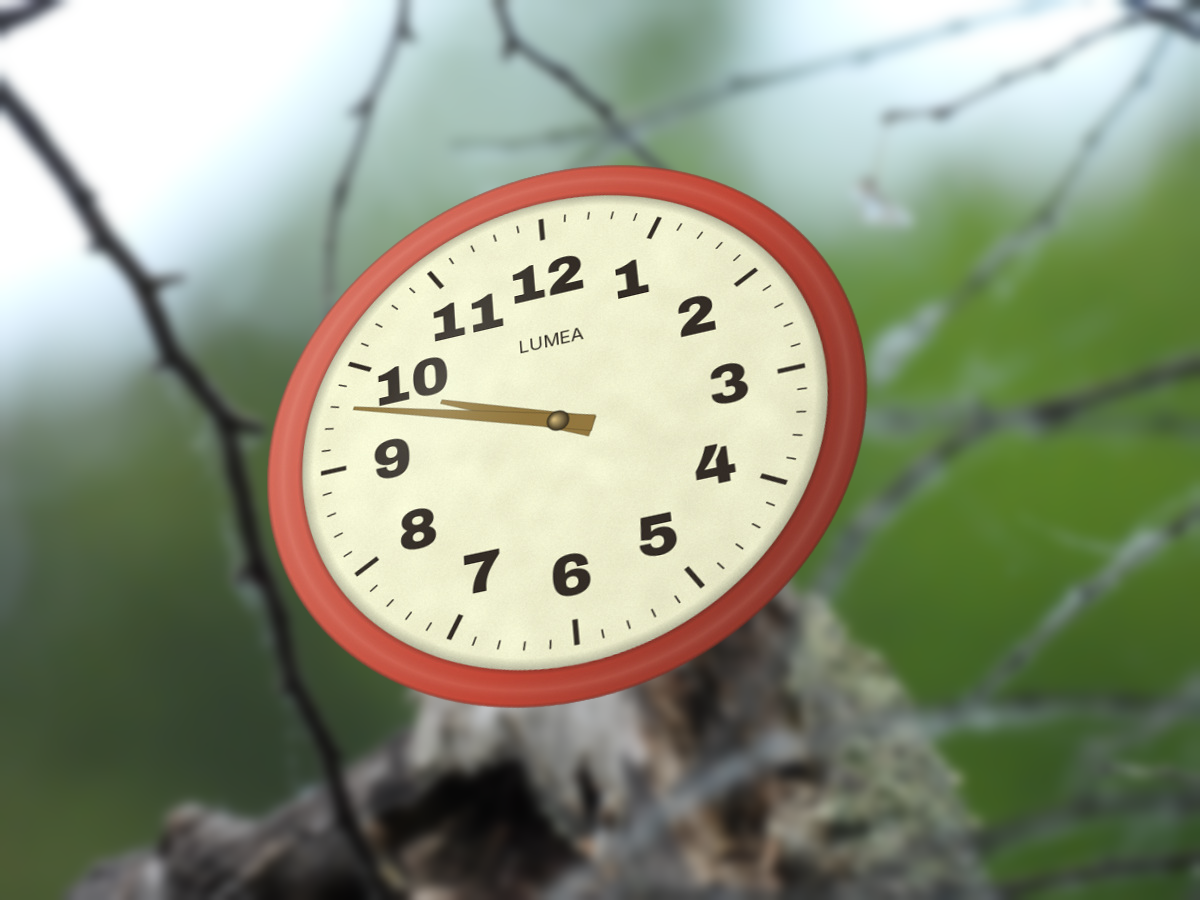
9:48
